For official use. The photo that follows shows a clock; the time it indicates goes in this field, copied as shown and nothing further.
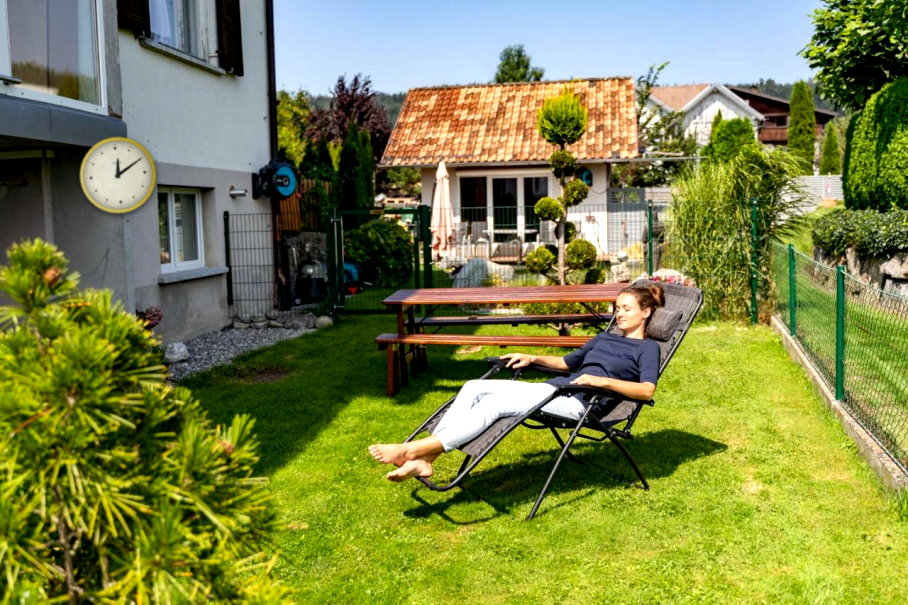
12:10
